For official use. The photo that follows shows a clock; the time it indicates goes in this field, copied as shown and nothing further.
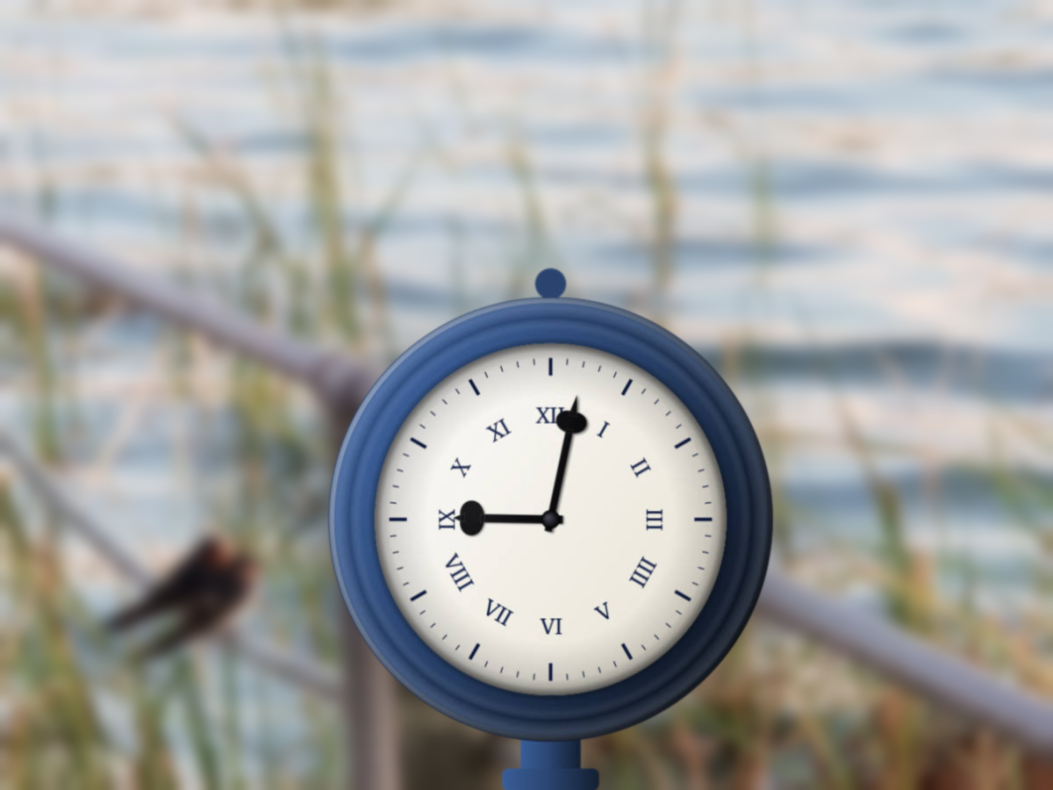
9:02
